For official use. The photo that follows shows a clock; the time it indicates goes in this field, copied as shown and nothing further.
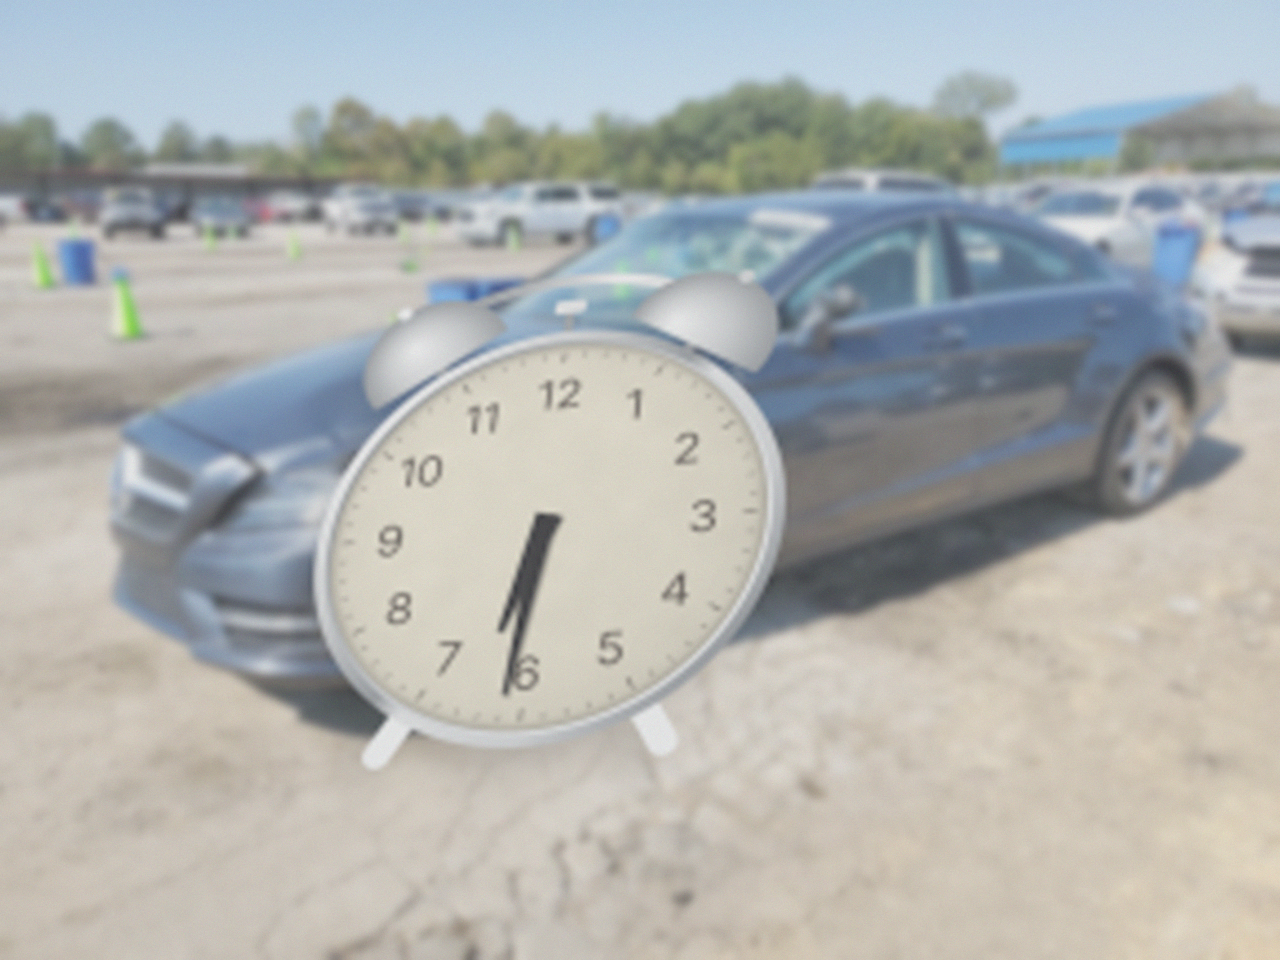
6:31
